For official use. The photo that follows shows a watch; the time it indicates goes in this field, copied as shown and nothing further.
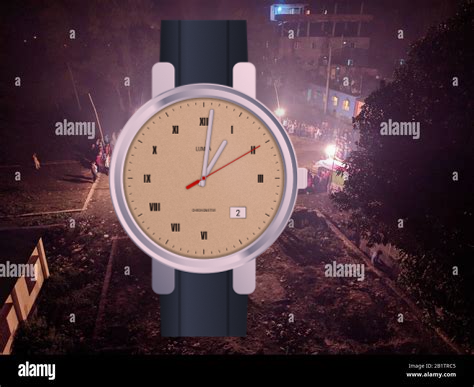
1:01:10
